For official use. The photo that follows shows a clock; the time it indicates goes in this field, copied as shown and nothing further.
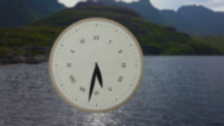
5:32
